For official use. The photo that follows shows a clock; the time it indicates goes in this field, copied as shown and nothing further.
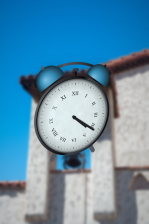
4:21
